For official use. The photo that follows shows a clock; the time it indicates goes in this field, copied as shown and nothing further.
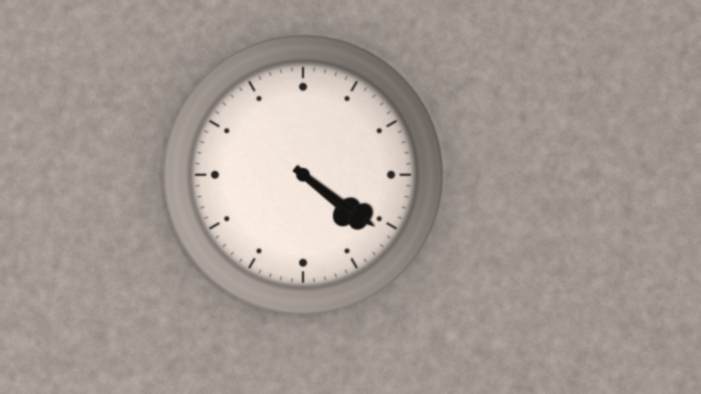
4:21
